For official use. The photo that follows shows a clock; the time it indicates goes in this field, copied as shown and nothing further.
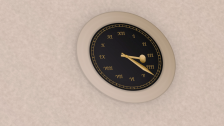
3:22
